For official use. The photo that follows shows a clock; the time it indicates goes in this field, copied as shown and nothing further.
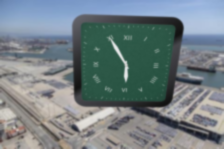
5:55
